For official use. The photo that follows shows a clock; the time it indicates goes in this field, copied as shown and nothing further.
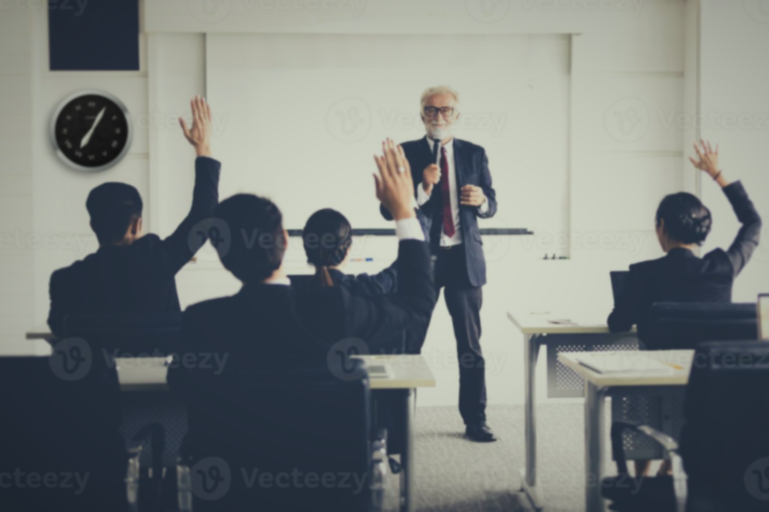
7:05
